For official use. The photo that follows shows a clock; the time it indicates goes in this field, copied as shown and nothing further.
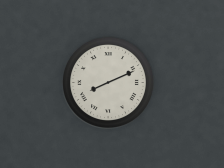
8:11
